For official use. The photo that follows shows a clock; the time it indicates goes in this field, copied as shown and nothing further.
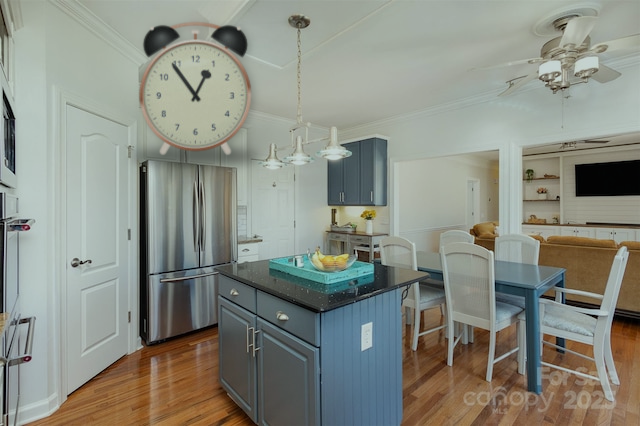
12:54
